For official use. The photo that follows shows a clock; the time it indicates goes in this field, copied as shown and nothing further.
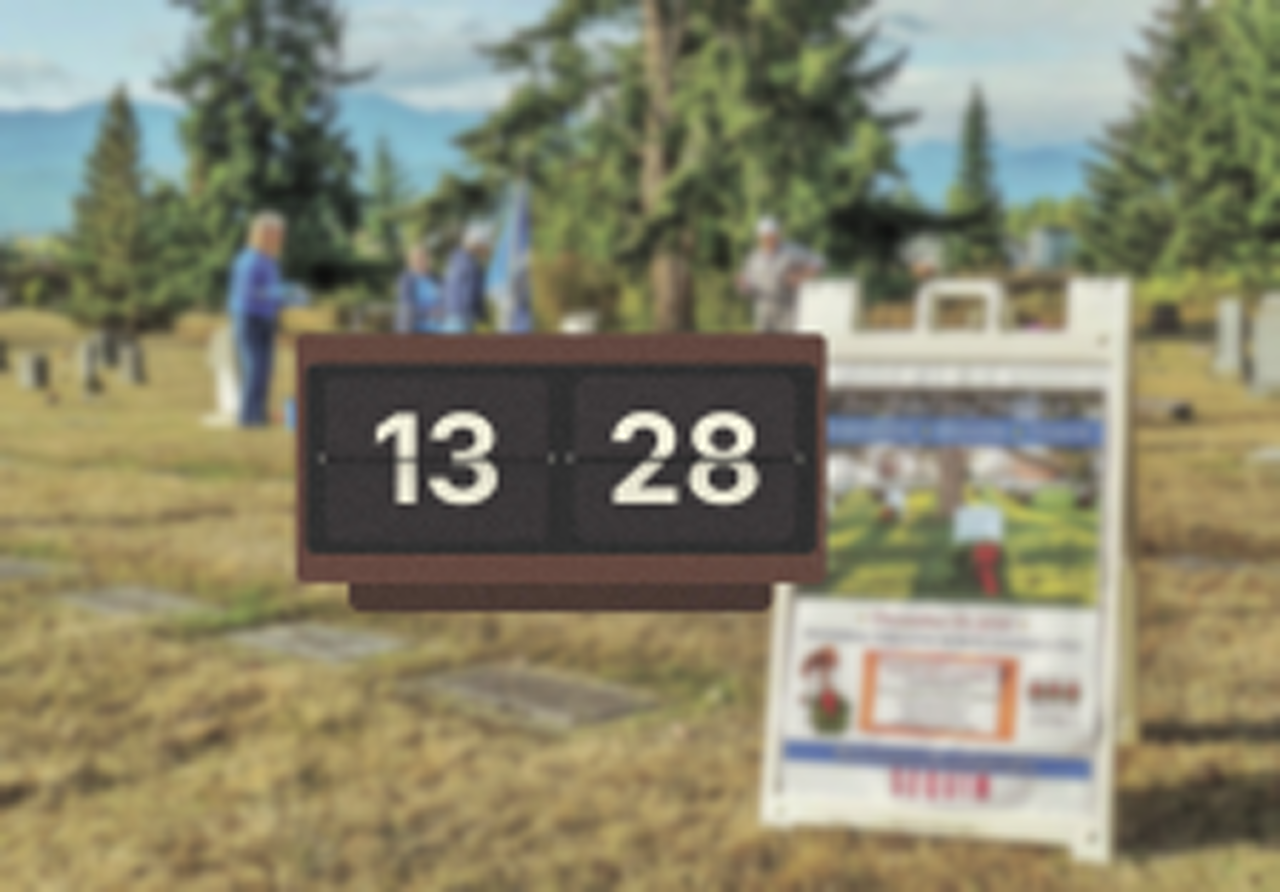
13:28
